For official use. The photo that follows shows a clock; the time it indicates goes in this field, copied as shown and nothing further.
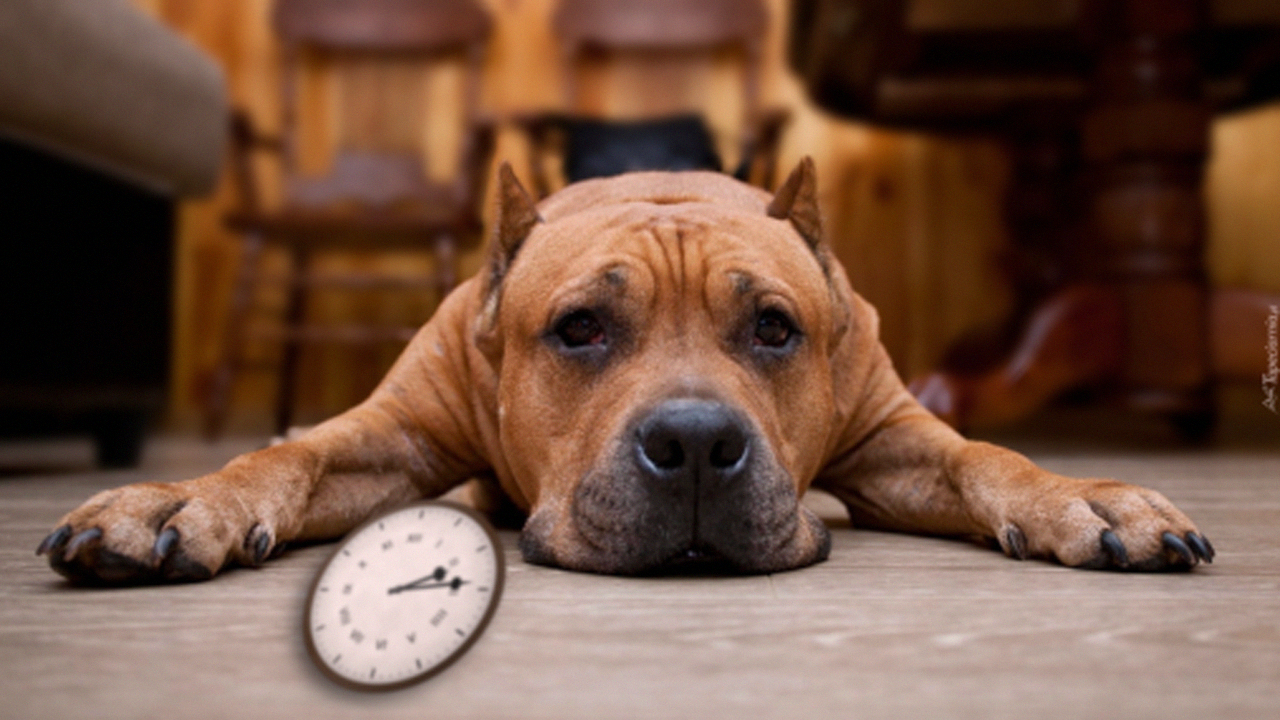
2:14
